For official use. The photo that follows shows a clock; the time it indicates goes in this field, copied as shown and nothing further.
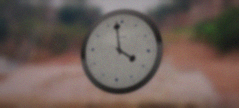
3:58
